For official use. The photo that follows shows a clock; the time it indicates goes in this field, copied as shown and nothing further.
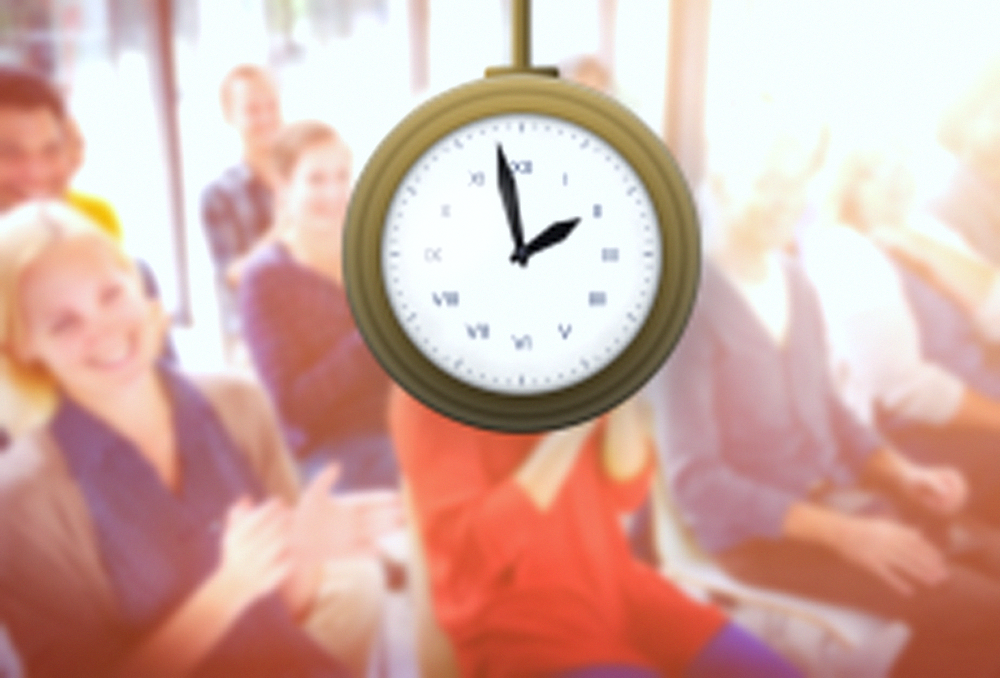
1:58
